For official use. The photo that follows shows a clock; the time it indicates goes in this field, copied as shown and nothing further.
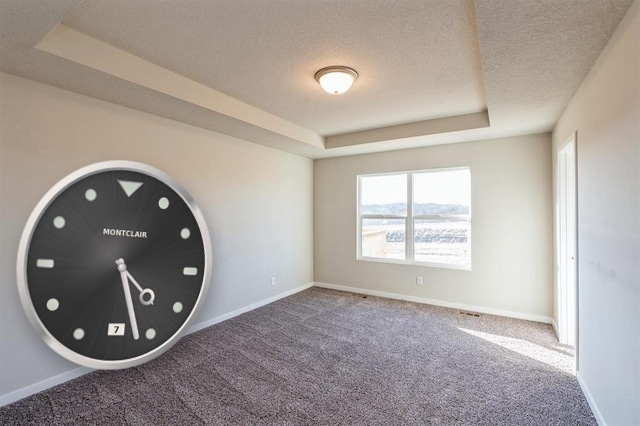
4:27
